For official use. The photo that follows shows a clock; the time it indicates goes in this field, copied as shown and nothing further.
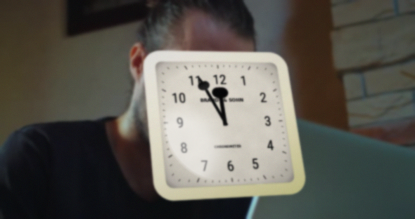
11:56
